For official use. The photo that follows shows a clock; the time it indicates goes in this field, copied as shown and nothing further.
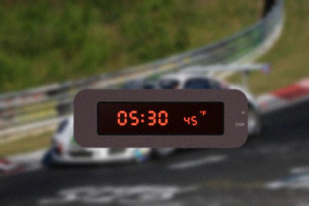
5:30
